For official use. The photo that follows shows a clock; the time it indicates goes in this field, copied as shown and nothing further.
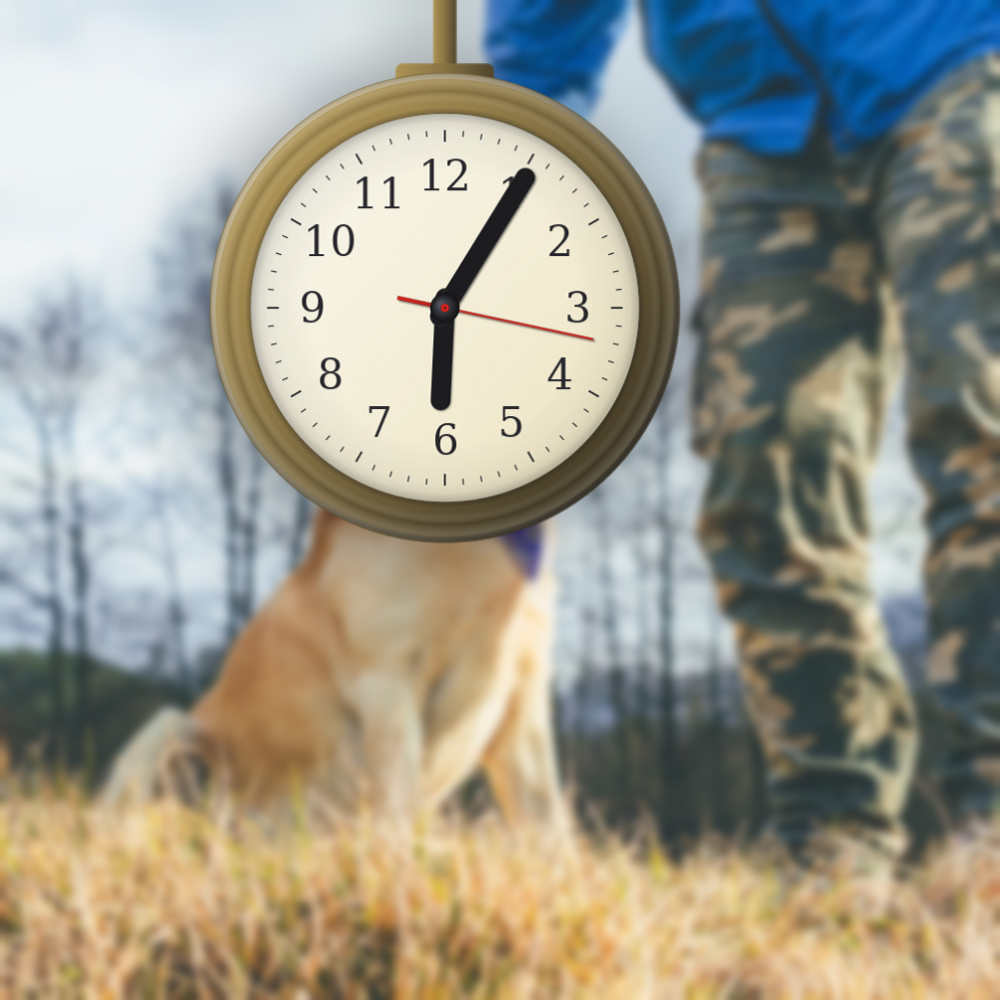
6:05:17
